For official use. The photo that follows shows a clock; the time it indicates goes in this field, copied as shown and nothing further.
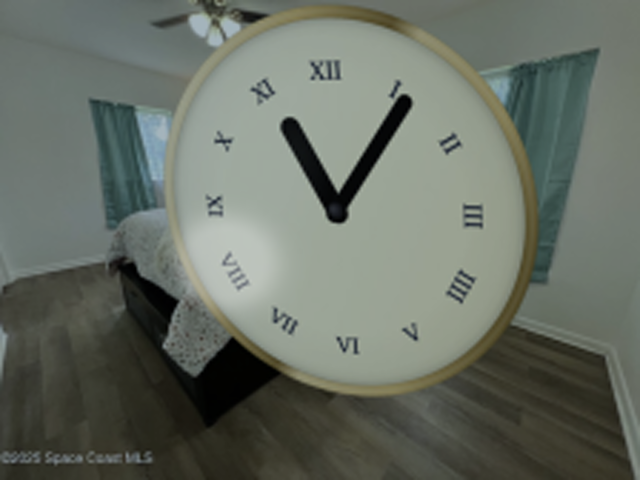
11:06
